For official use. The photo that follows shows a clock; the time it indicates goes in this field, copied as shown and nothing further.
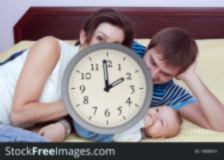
1:59
